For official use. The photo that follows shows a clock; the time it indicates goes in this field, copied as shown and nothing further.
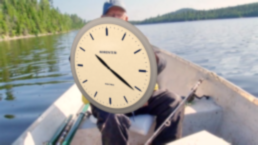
10:21
